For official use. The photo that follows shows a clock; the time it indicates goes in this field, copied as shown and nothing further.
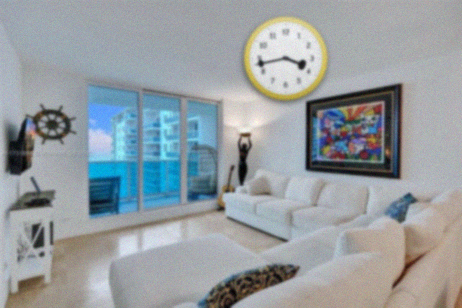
3:43
